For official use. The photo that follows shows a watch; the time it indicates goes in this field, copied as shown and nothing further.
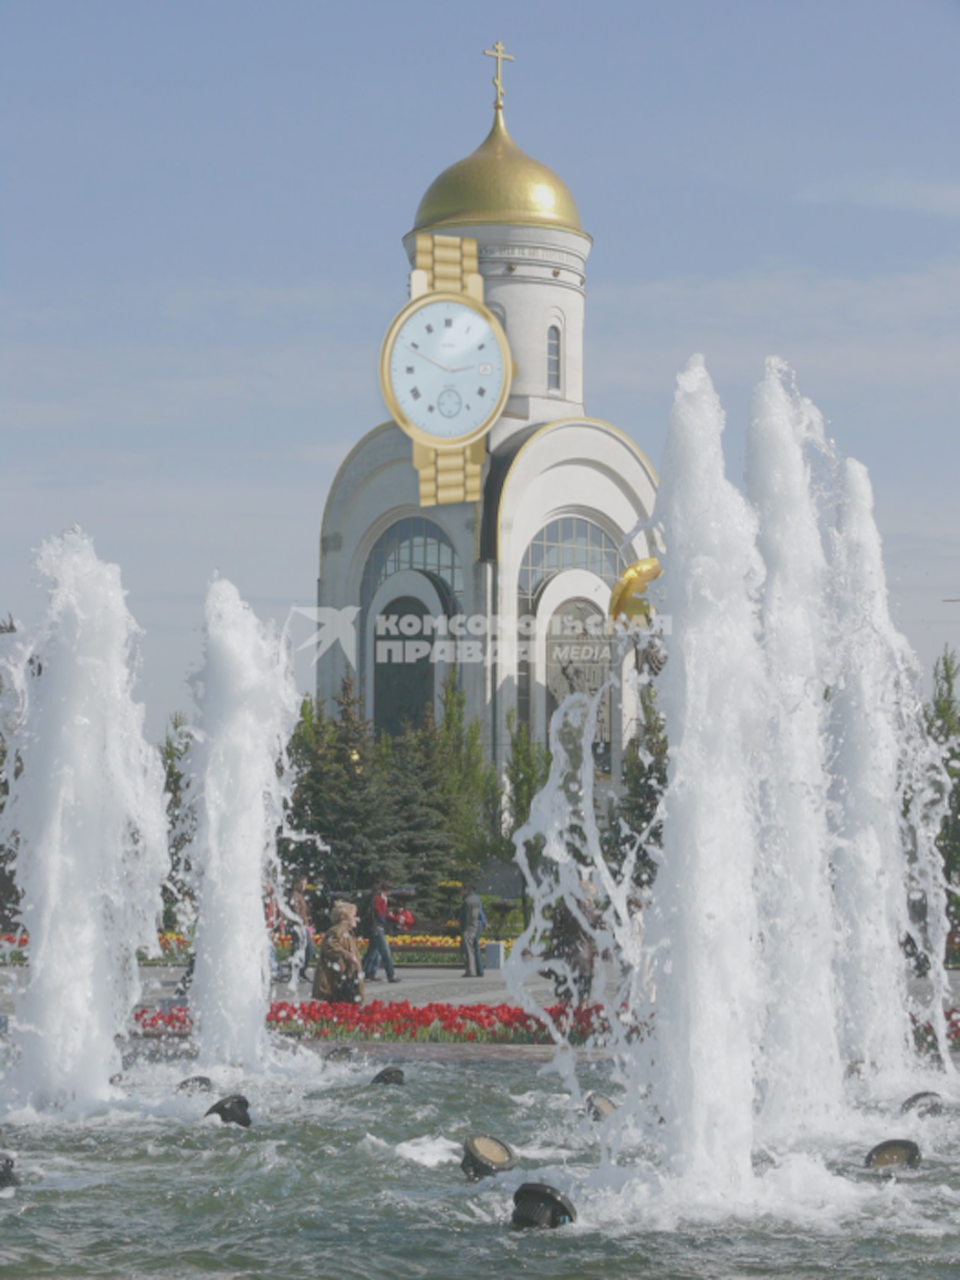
2:49
